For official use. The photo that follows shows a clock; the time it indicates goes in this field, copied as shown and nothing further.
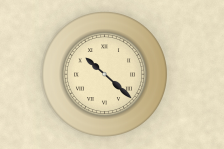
10:22
